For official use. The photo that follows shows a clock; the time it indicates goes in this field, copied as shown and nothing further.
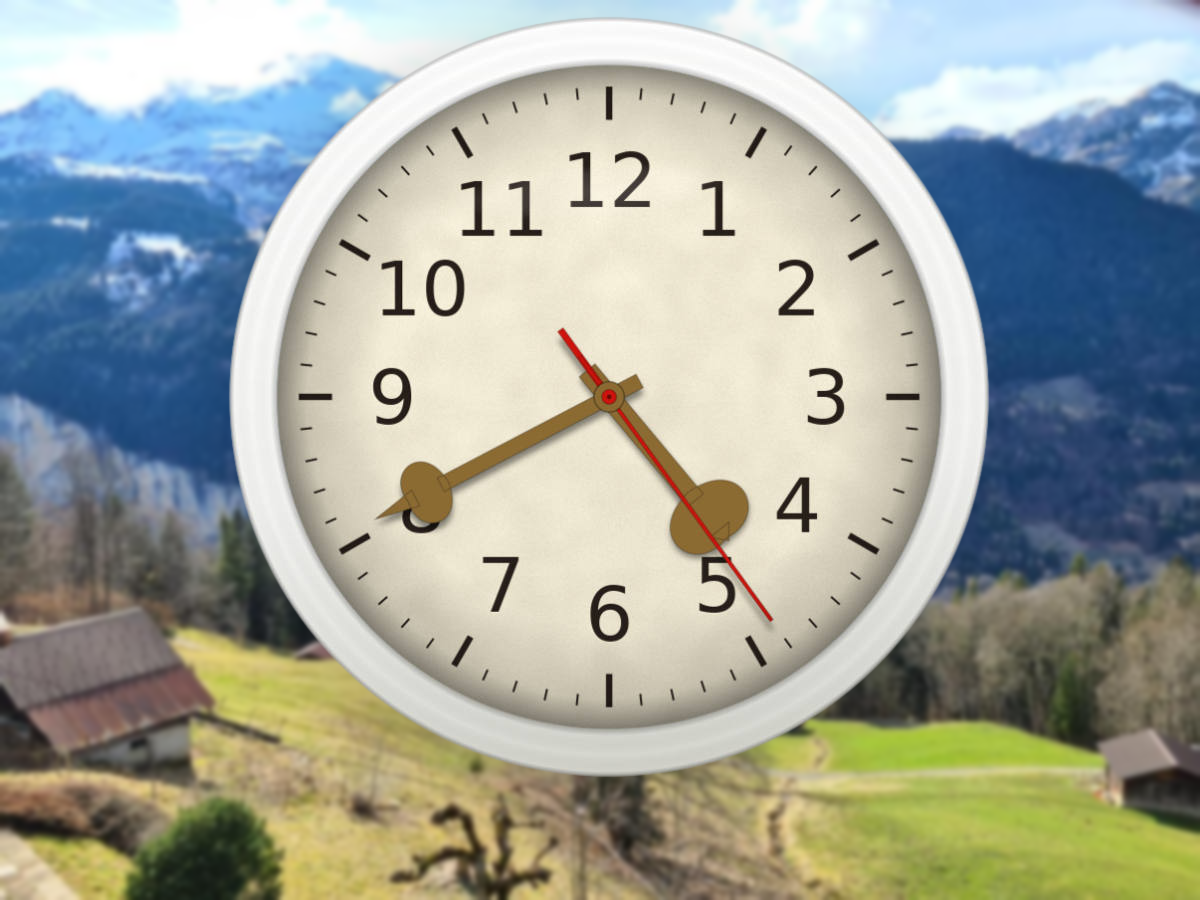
4:40:24
